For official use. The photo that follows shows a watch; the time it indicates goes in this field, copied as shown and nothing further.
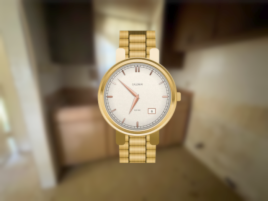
6:52
